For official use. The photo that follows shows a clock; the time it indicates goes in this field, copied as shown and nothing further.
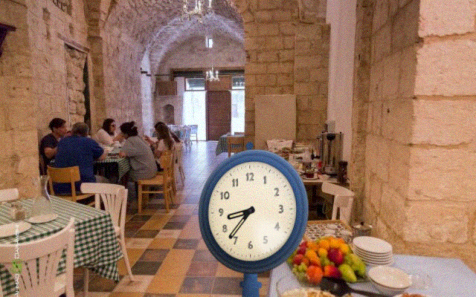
8:37
